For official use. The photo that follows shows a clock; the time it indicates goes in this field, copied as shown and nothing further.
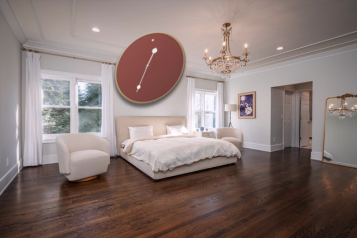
12:32
